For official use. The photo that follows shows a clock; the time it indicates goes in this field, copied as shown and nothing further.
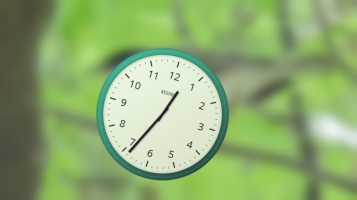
12:34
